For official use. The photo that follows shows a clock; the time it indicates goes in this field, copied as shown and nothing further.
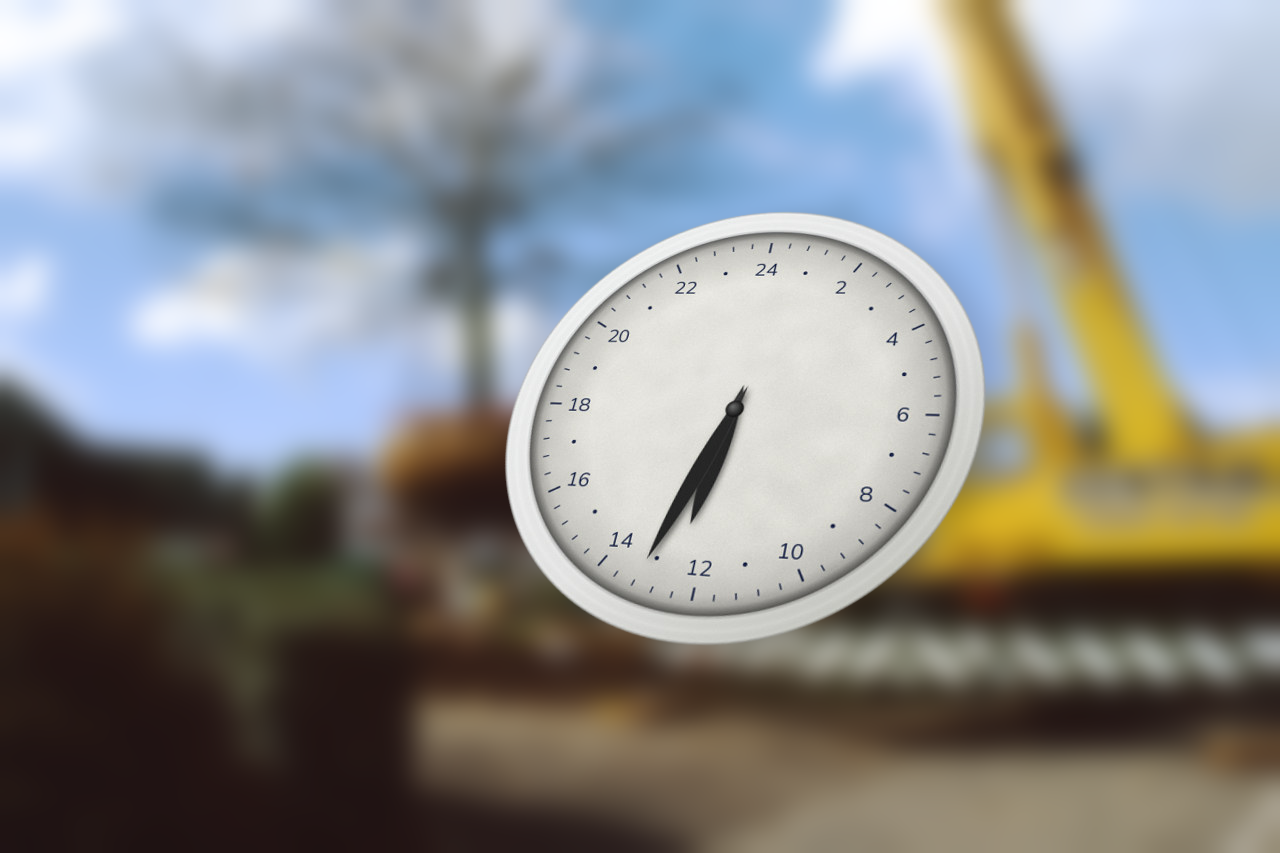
12:33
